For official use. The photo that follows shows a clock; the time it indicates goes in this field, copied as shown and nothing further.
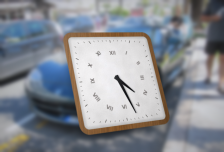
4:27
